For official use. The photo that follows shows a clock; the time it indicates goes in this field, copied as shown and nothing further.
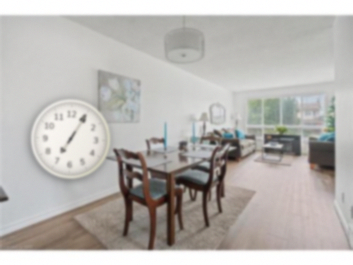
7:05
